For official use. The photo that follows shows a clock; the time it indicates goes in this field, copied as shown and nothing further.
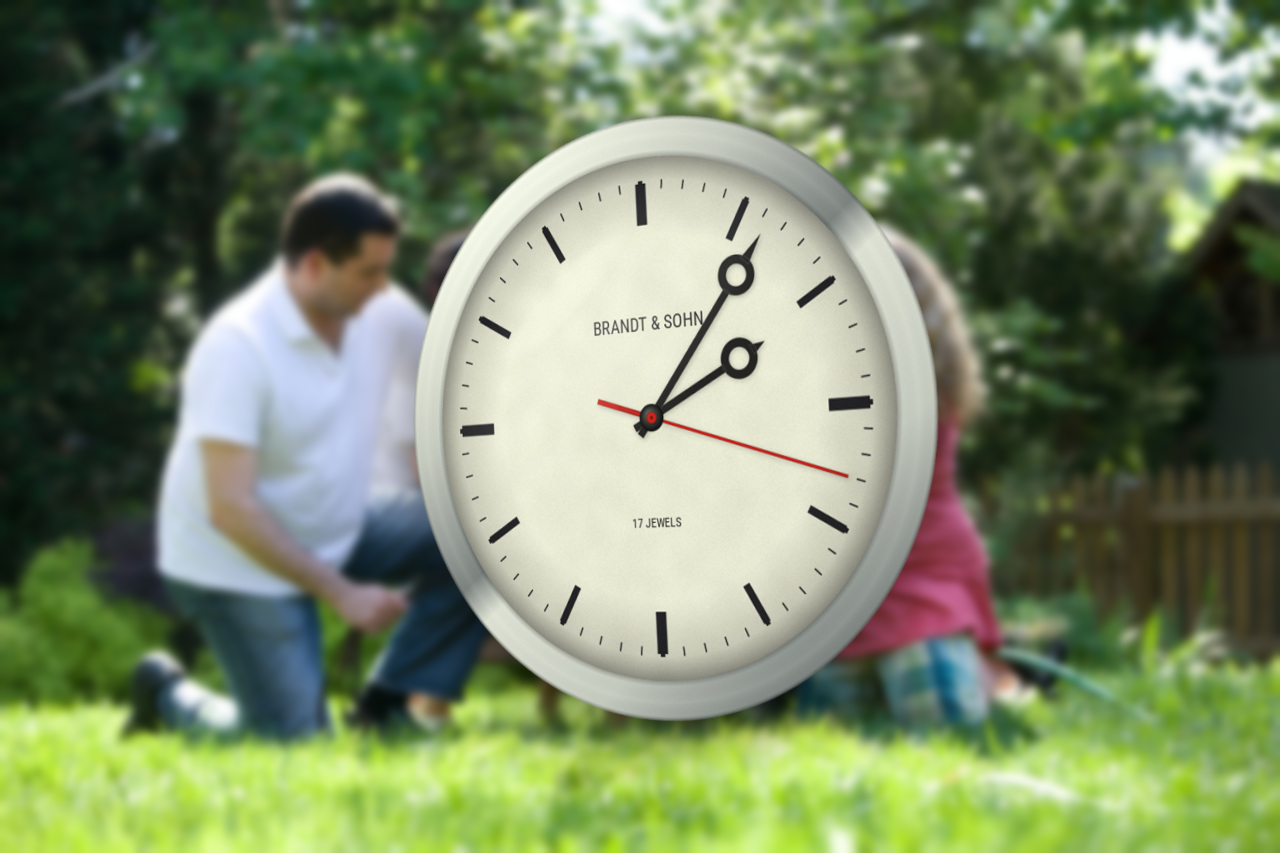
2:06:18
